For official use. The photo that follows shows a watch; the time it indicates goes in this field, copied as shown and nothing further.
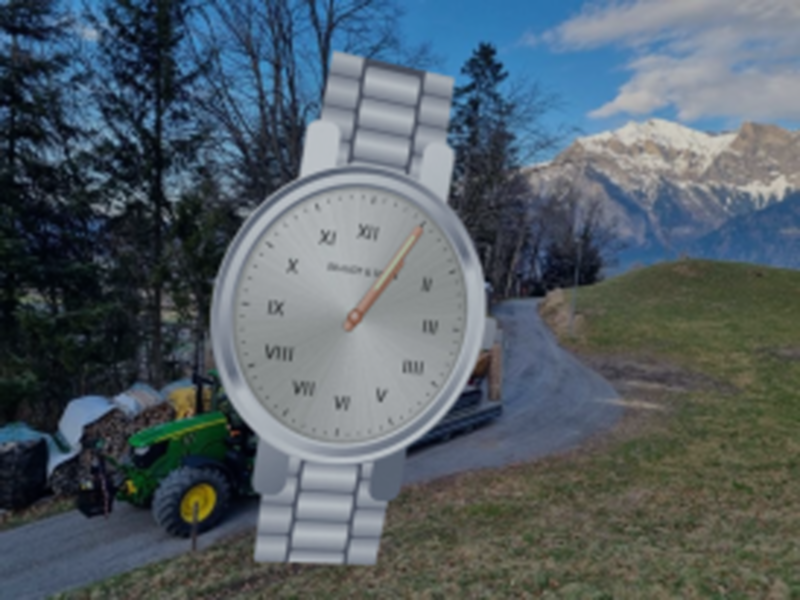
1:05
